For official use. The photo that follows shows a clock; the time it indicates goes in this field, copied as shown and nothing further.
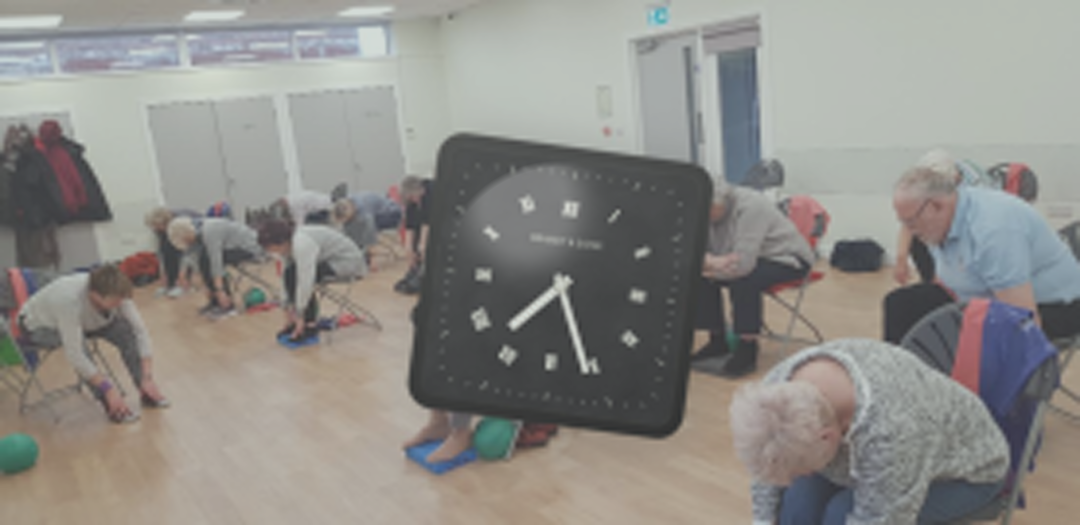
7:26
